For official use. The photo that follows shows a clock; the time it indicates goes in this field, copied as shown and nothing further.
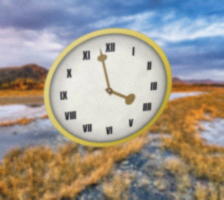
3:58
